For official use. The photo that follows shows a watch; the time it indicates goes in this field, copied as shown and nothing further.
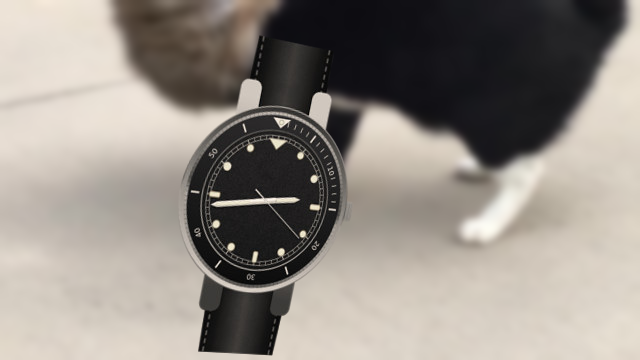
2:43:21
